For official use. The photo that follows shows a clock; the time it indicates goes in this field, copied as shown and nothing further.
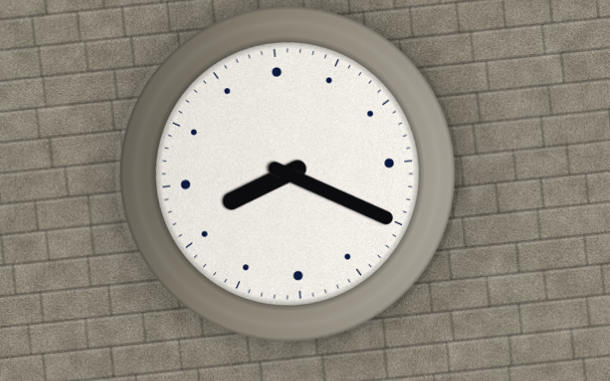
8:20
